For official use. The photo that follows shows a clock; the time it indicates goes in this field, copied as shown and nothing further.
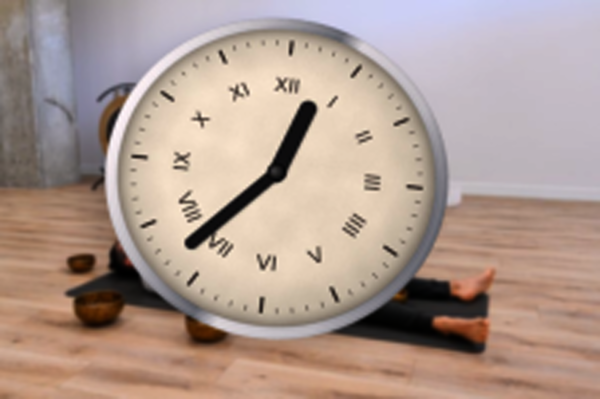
12:37
